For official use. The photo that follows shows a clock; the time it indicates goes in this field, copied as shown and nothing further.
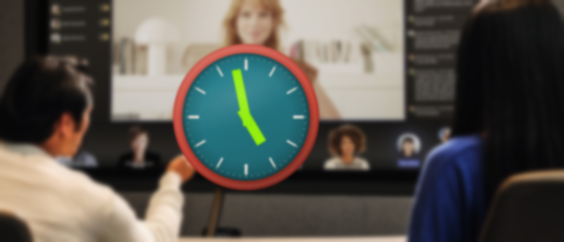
4:58
